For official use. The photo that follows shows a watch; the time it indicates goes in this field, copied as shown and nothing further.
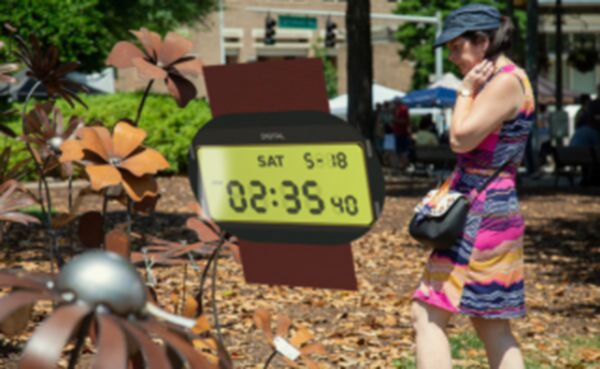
2:35:40
